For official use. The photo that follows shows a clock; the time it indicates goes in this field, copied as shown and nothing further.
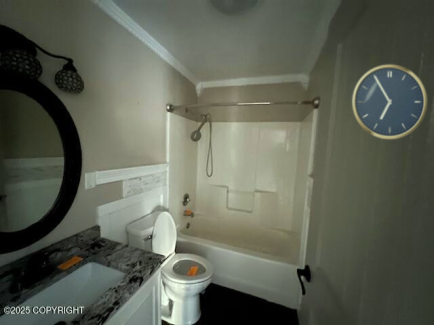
6:55
